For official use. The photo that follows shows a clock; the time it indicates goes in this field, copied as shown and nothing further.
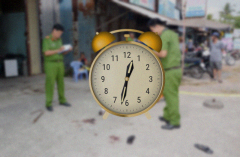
12:32
